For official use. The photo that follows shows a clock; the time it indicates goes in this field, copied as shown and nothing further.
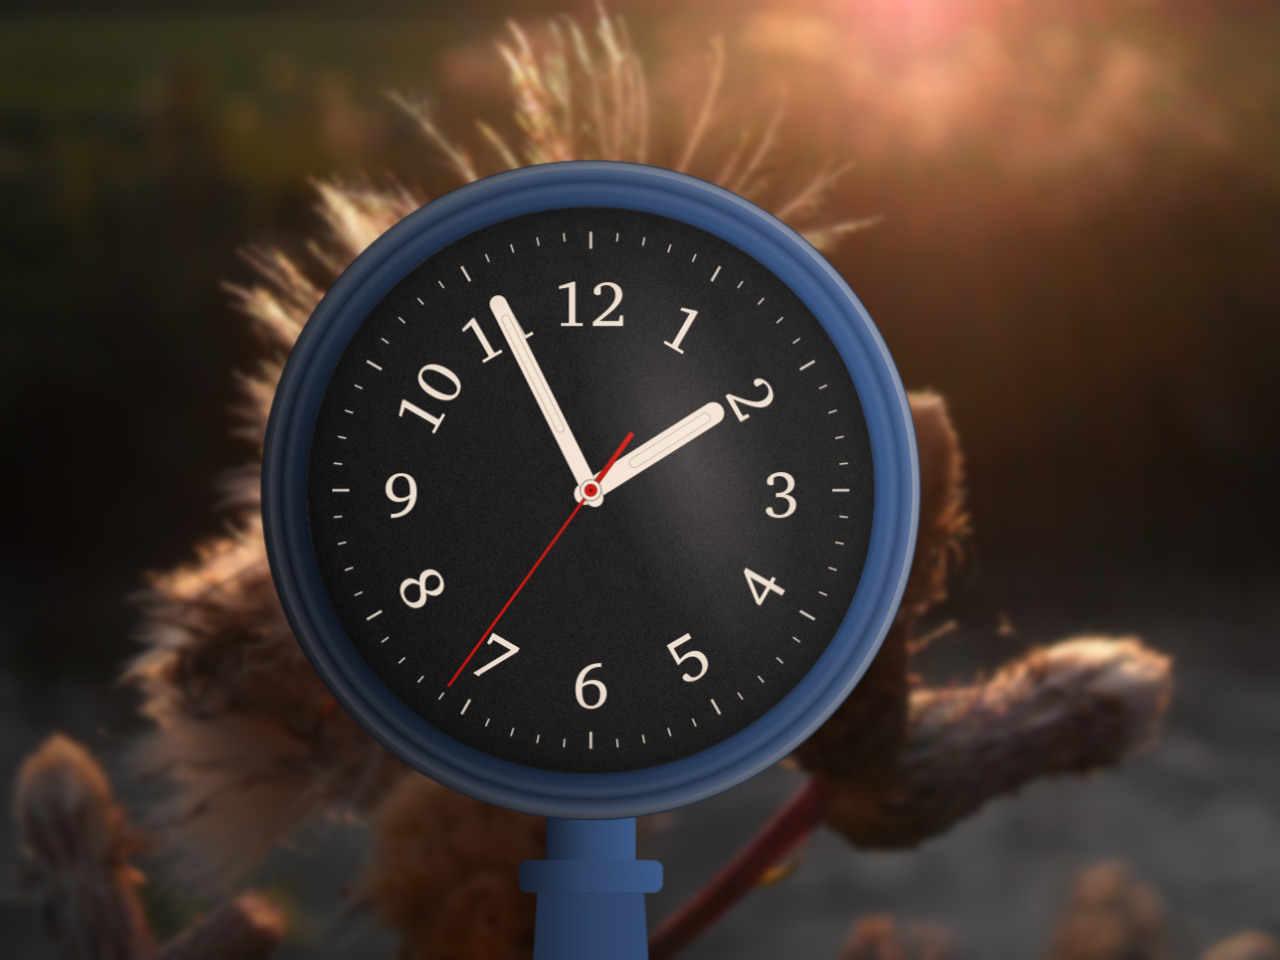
1:55:36
